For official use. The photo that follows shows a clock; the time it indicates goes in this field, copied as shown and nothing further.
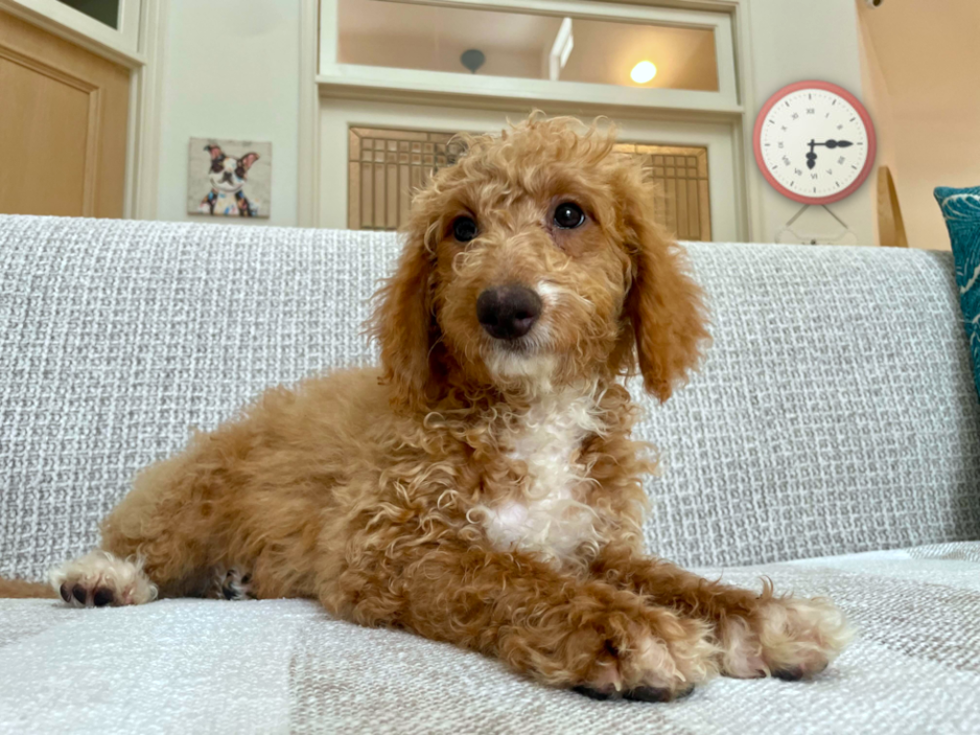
6:15
